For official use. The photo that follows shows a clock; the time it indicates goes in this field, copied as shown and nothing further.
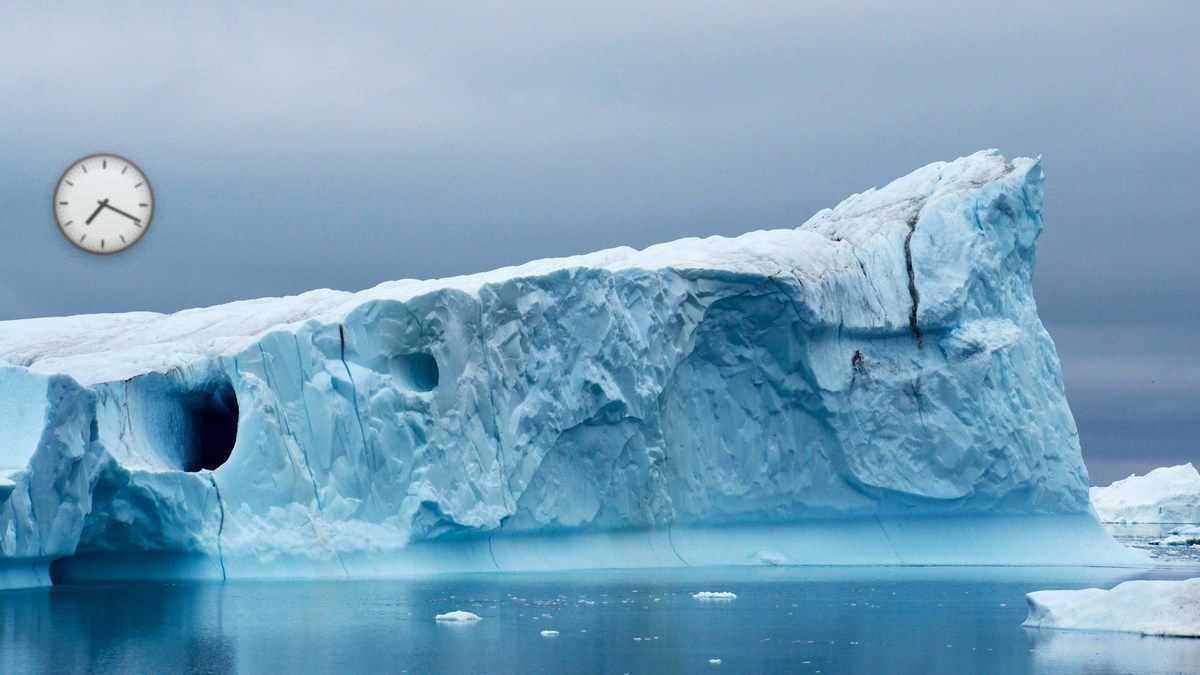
7:19
